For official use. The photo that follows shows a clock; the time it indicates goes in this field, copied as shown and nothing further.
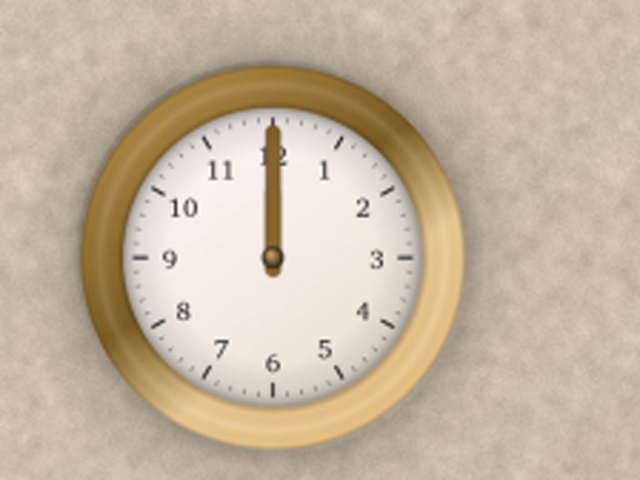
12:00
